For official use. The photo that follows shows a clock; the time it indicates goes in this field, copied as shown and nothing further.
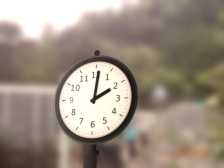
2:01
